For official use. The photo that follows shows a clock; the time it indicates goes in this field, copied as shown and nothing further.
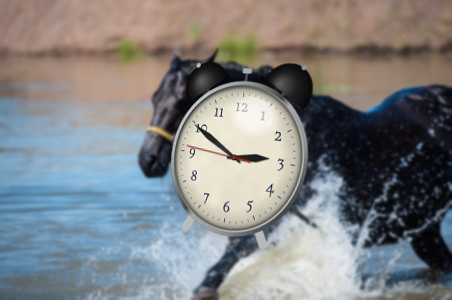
2:49:46
